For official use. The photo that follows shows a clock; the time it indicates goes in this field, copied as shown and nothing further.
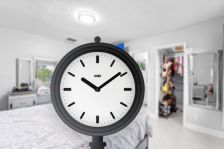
10:09
